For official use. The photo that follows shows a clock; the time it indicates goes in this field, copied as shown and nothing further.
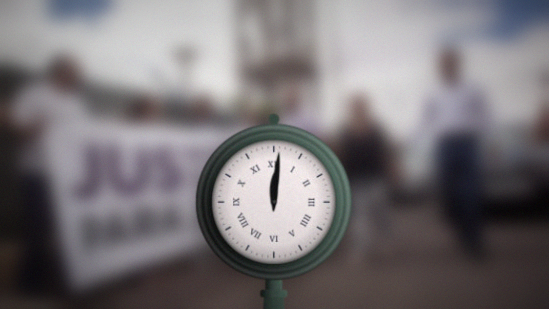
12:01
